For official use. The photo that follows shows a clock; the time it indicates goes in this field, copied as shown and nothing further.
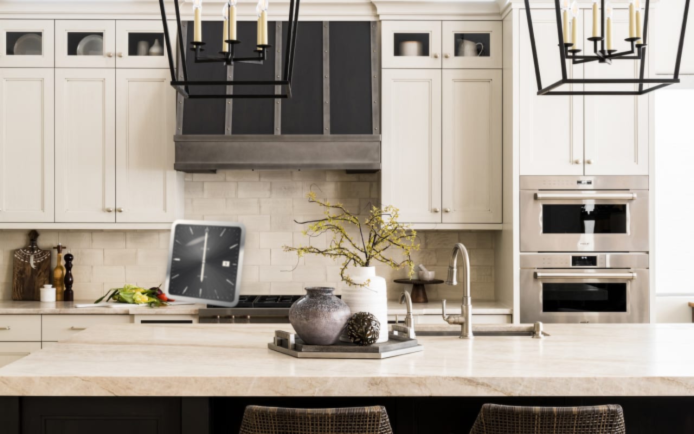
6:00
